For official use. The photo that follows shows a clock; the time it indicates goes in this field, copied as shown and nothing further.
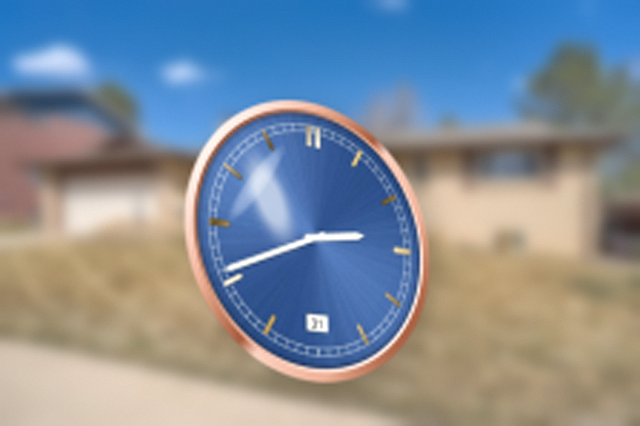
2:41
